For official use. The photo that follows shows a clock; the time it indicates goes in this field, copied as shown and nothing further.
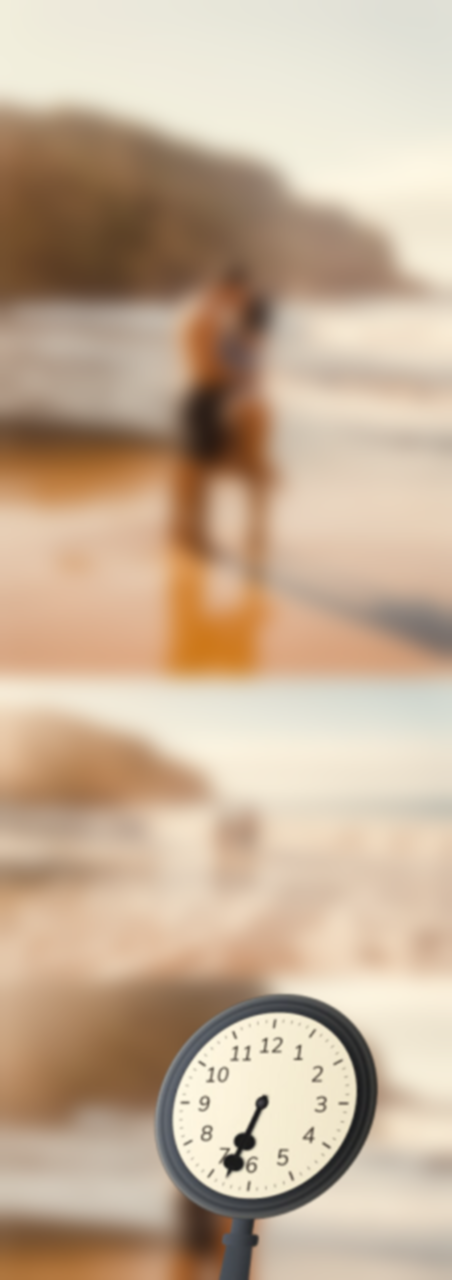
6:33
